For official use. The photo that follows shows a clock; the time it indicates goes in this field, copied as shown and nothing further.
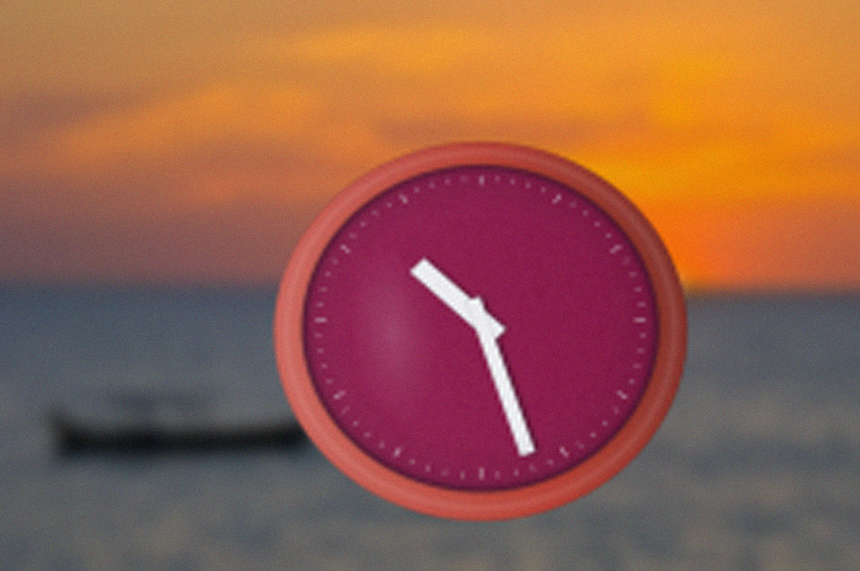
10:27
